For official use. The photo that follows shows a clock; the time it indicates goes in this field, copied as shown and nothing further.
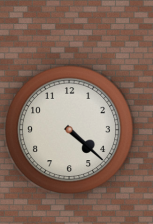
4:22
